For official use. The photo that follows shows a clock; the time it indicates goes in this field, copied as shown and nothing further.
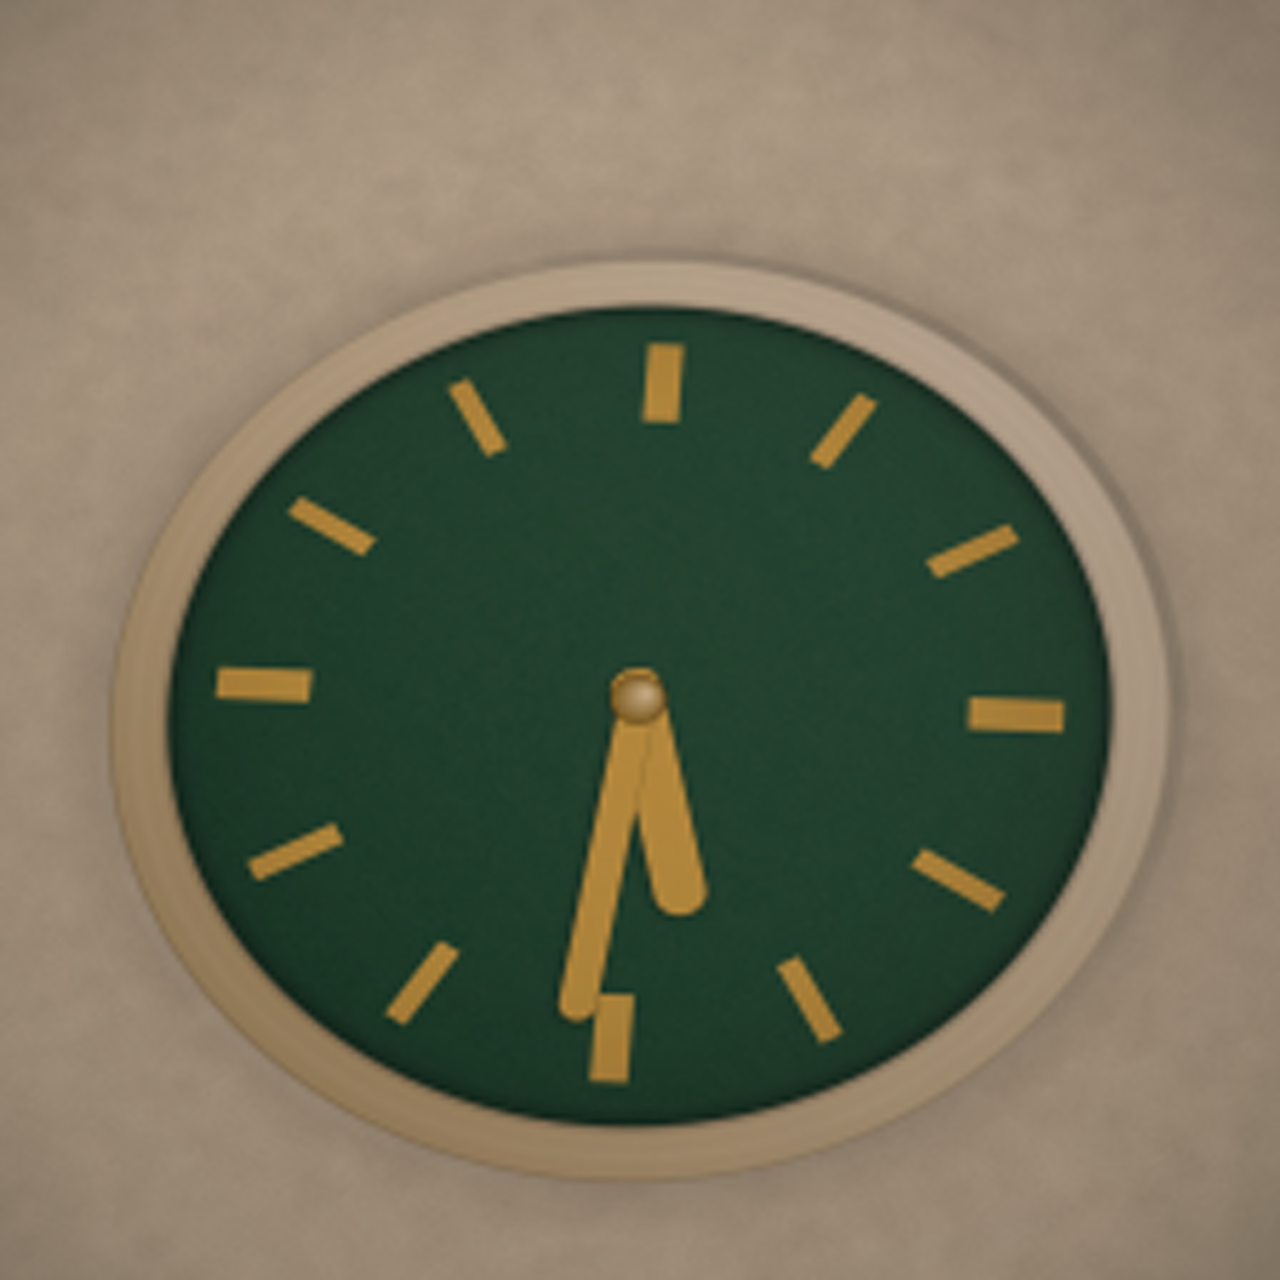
5:31
